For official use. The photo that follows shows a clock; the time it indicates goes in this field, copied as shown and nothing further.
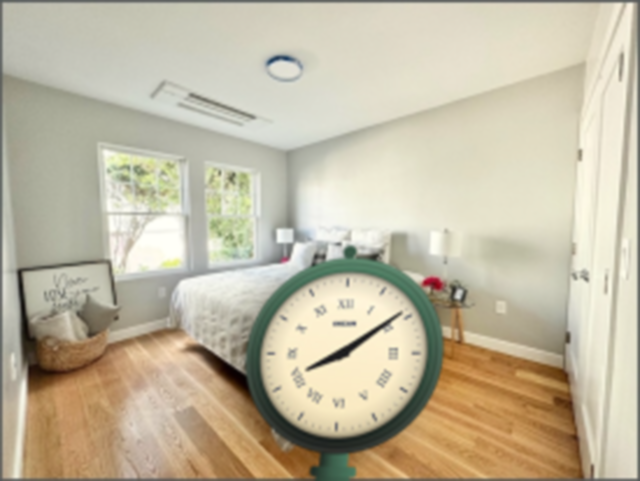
8:09
